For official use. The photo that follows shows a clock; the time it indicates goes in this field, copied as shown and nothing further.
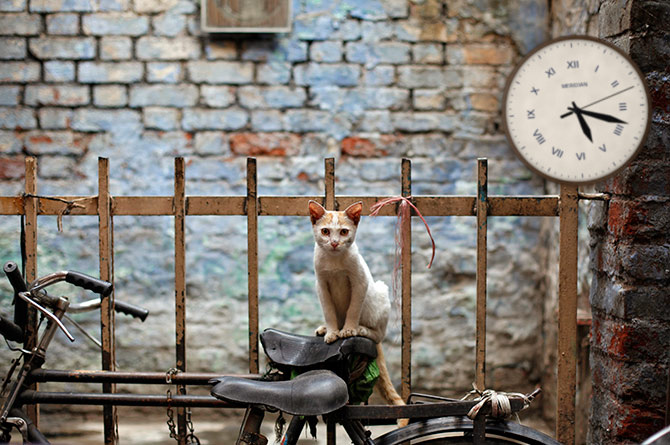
5:18:12
